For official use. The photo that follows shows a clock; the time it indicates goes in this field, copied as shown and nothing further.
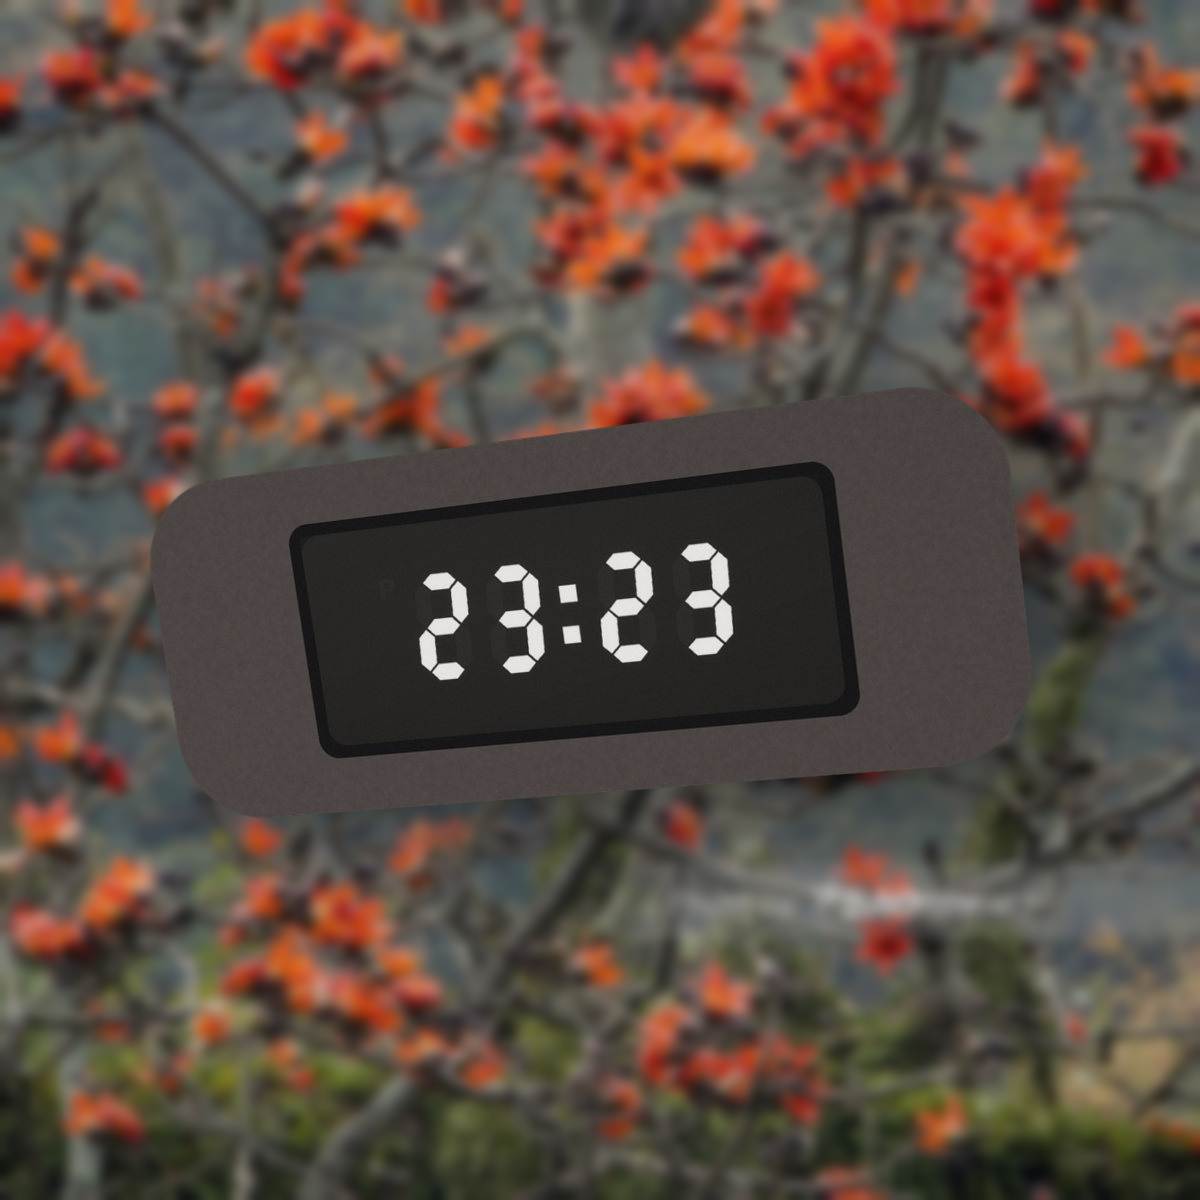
23:23
